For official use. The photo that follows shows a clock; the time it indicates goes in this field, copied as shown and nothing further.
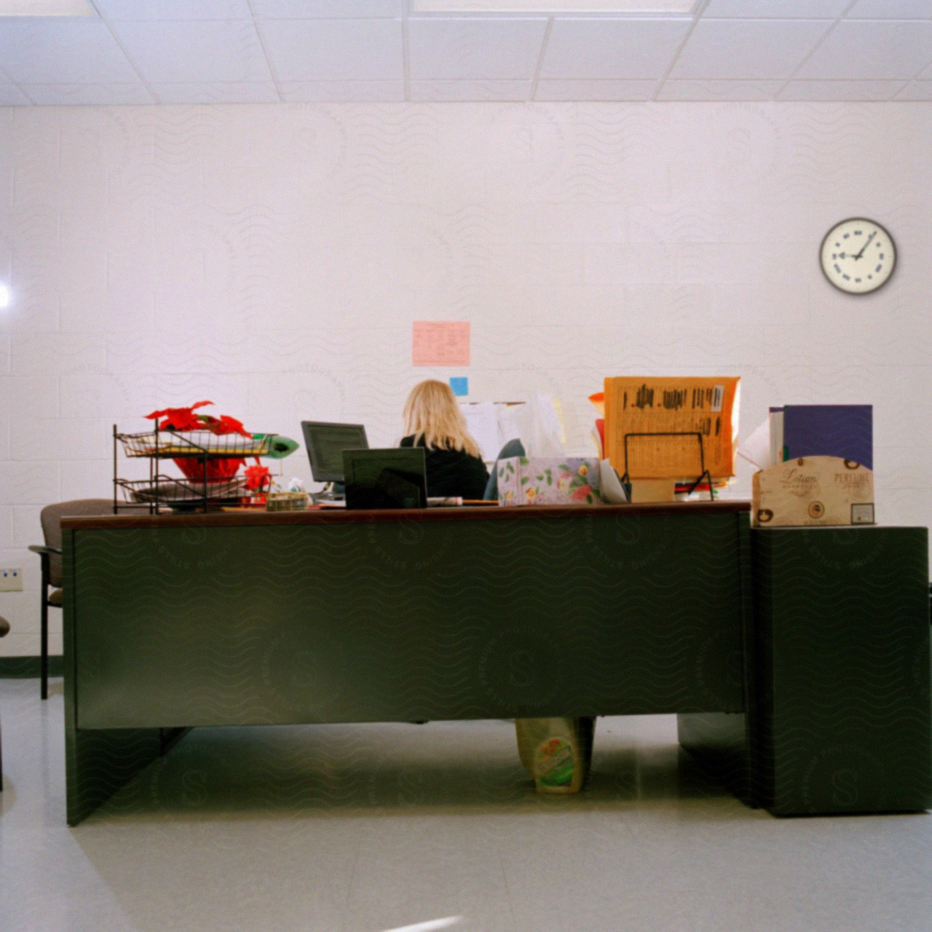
9:06
